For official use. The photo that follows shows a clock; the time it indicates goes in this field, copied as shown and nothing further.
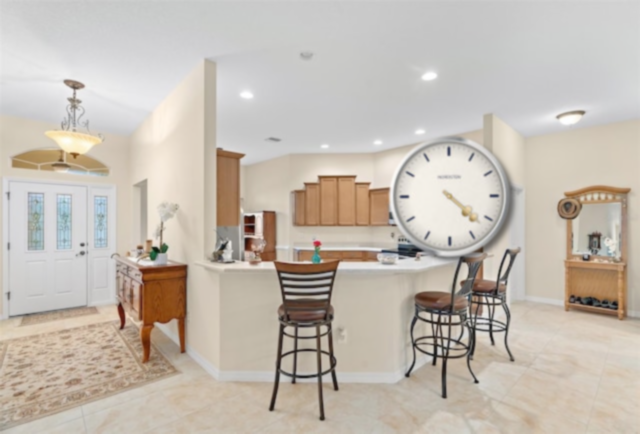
4:22
